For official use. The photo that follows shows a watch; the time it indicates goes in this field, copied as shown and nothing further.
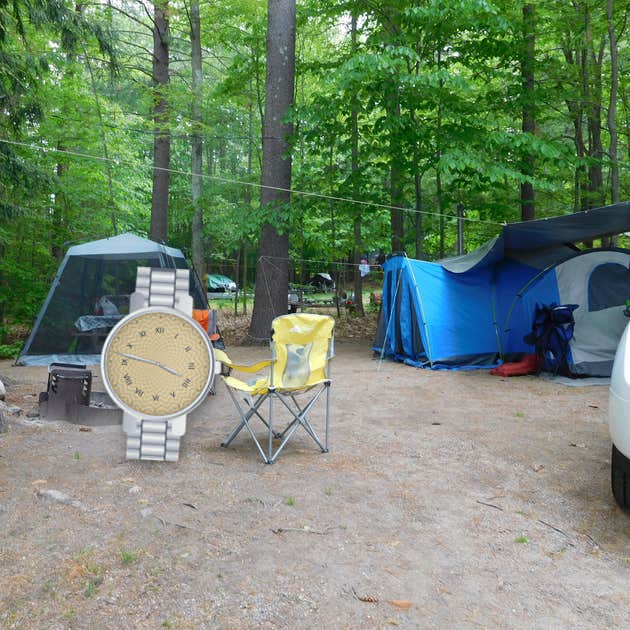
3:47
